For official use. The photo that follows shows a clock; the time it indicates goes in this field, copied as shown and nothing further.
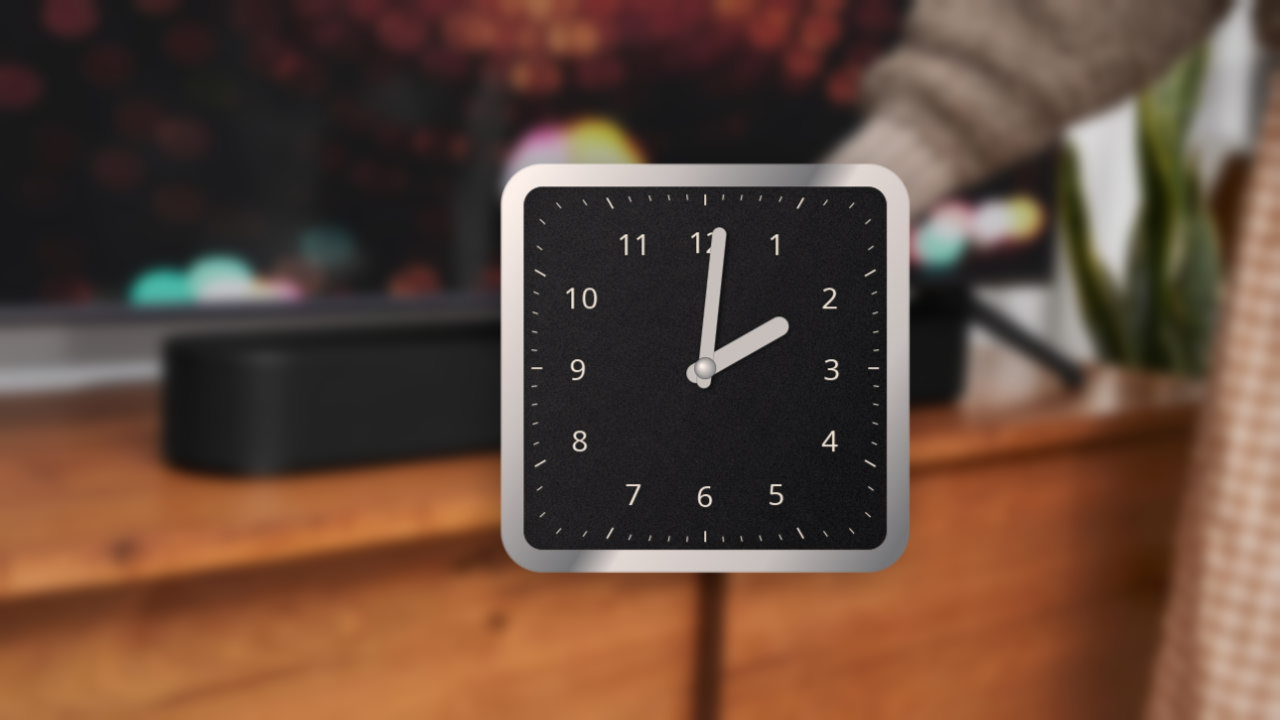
2:01
